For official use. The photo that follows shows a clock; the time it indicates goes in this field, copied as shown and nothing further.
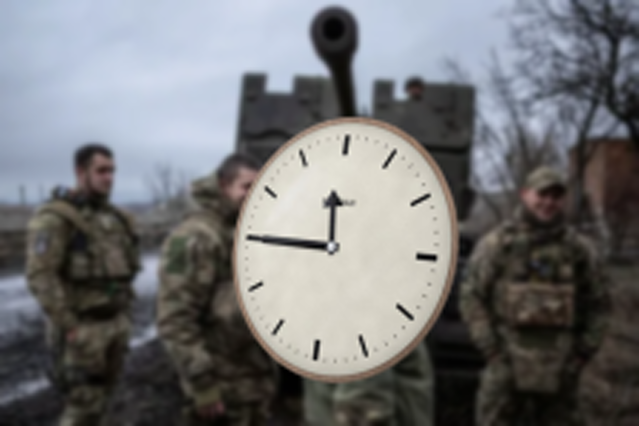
11:45
